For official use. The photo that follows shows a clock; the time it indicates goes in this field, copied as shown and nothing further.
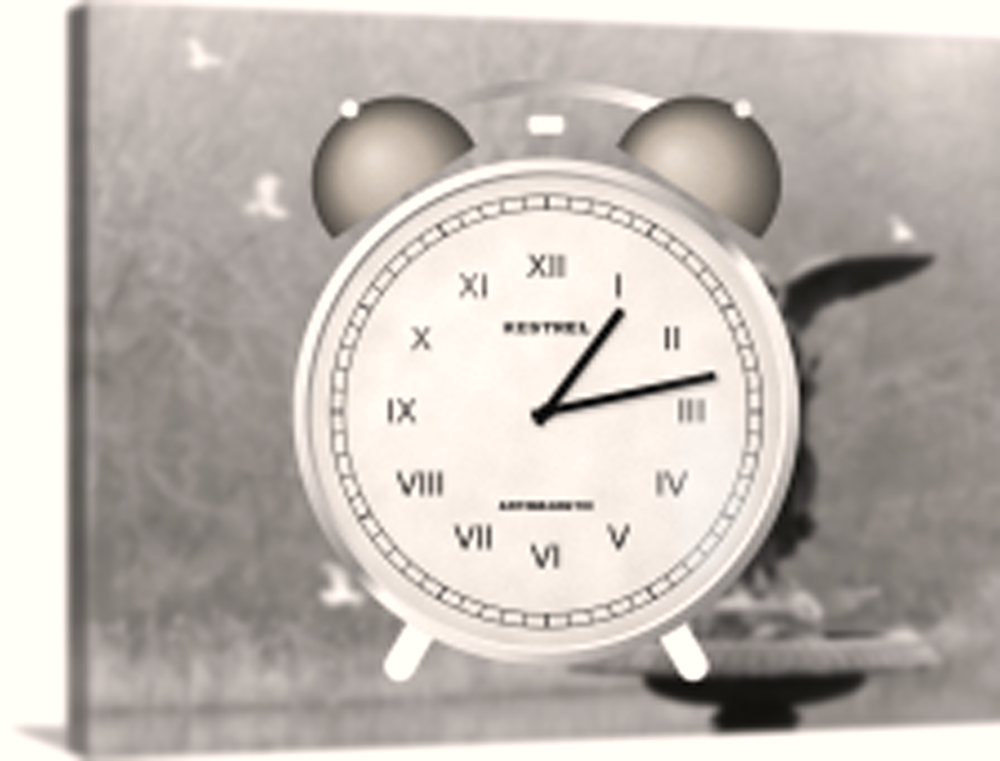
1:13
